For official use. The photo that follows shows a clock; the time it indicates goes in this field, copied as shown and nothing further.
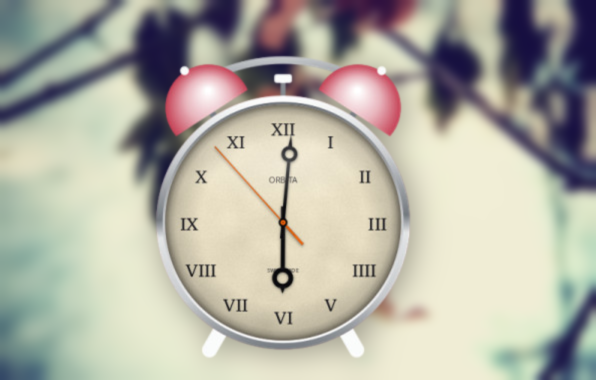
6:00:53
